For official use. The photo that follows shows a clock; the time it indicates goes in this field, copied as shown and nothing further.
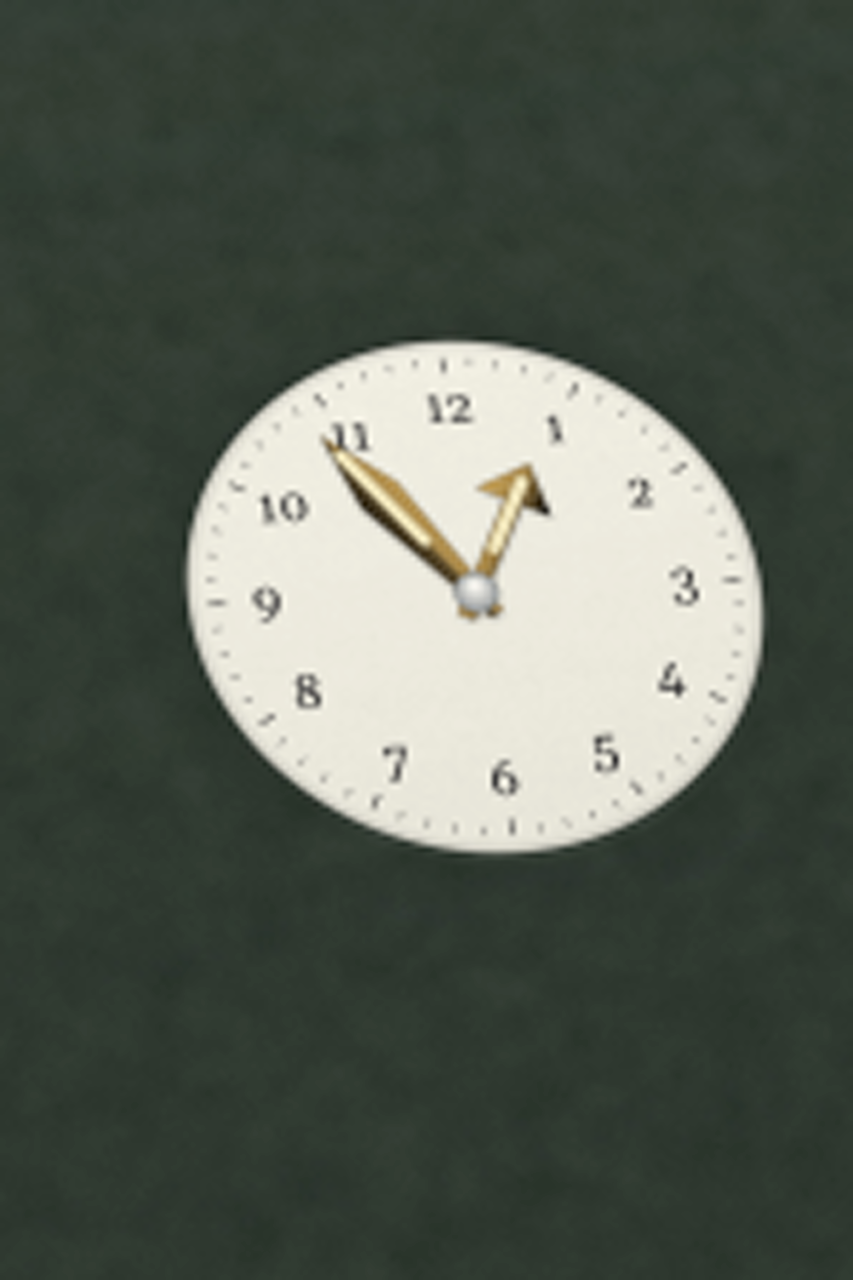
12:54
